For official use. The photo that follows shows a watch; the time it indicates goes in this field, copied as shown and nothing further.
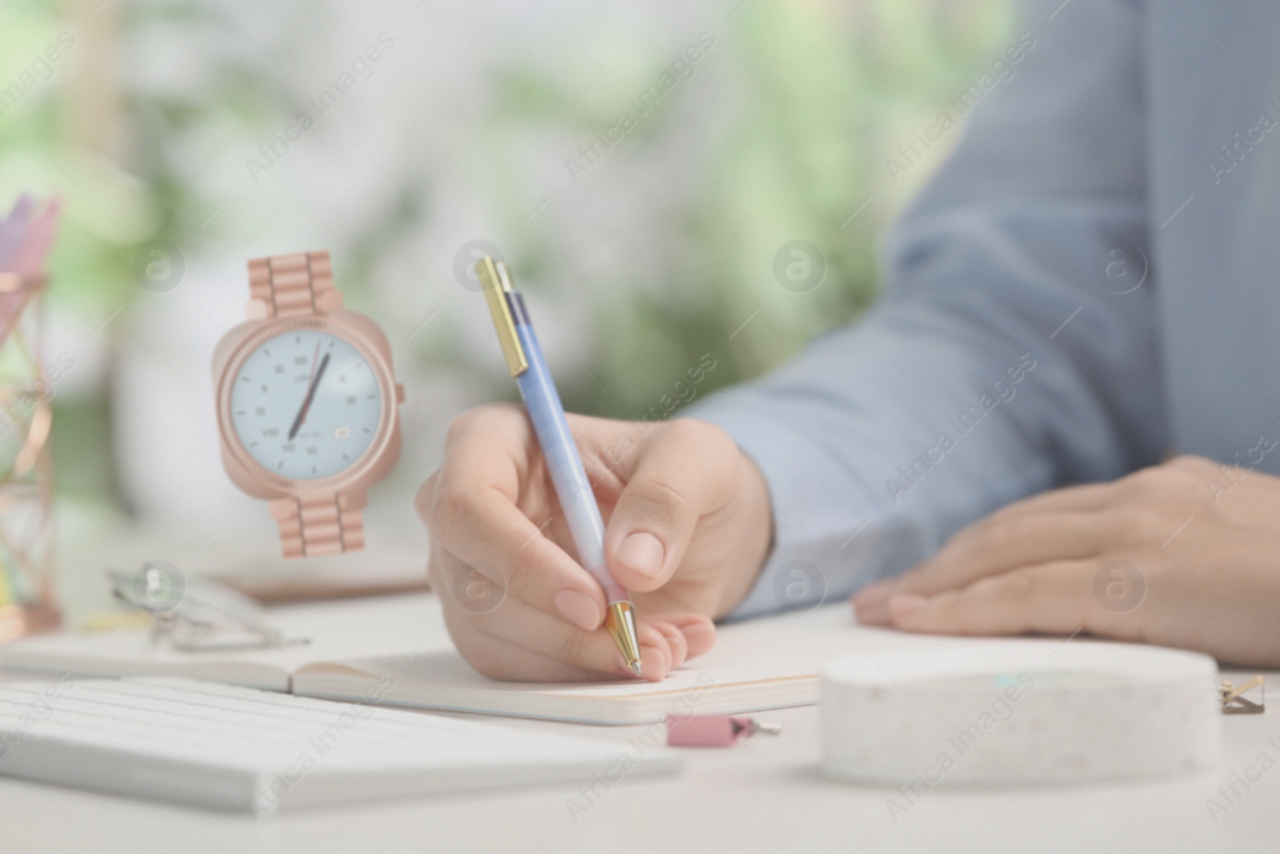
7:05:03
